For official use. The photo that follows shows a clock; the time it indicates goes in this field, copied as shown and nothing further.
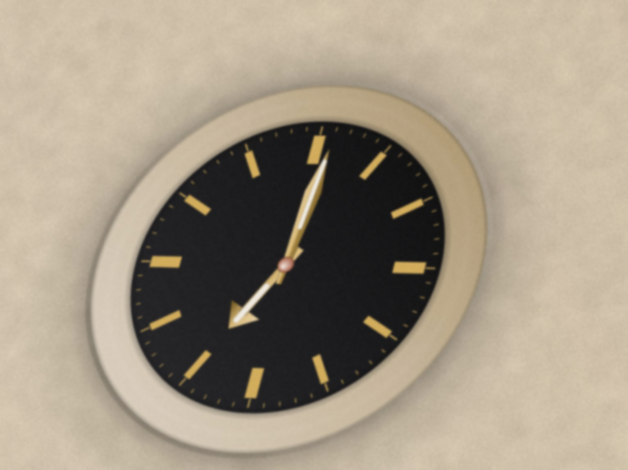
7:01
